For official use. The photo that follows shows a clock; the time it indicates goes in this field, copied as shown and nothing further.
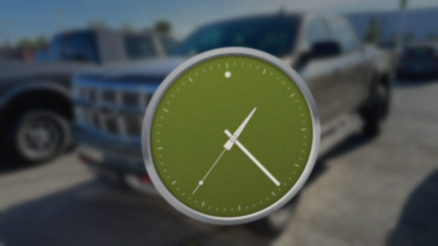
1:23:37
